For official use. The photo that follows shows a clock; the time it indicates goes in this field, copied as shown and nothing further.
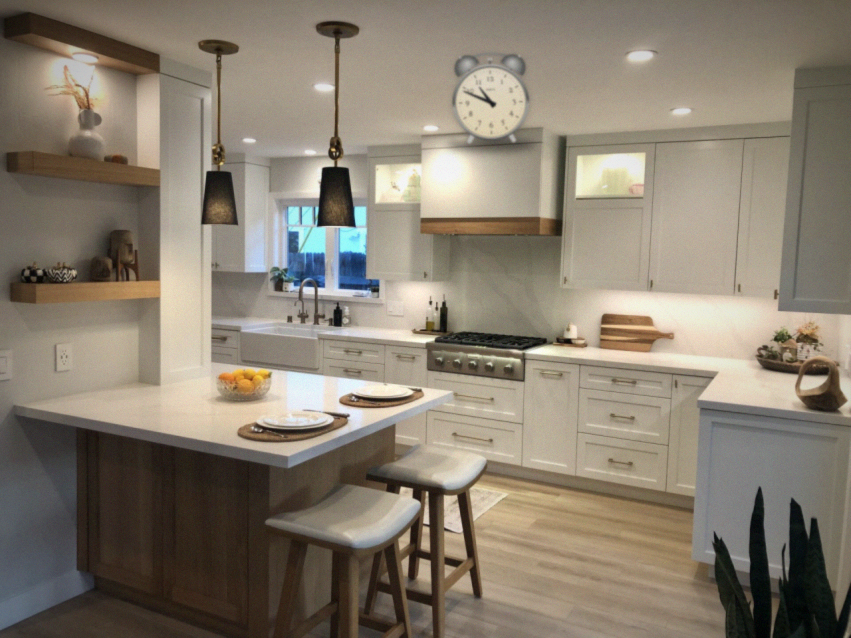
10:49
